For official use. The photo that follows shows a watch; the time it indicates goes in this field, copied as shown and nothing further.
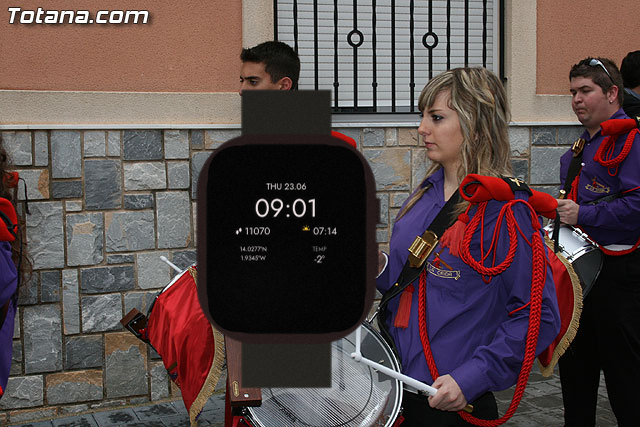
9:01
